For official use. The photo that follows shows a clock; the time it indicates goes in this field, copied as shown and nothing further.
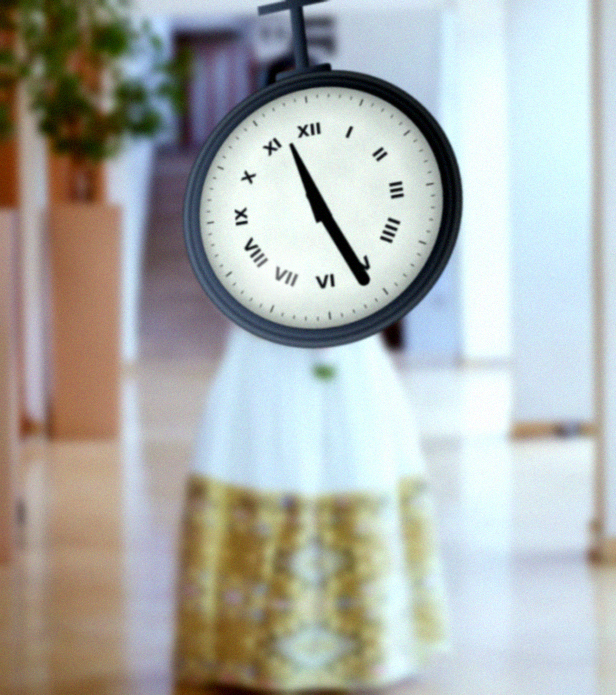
11:26
